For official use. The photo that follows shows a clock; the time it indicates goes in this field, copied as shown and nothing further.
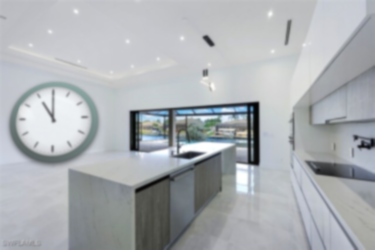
11:00
